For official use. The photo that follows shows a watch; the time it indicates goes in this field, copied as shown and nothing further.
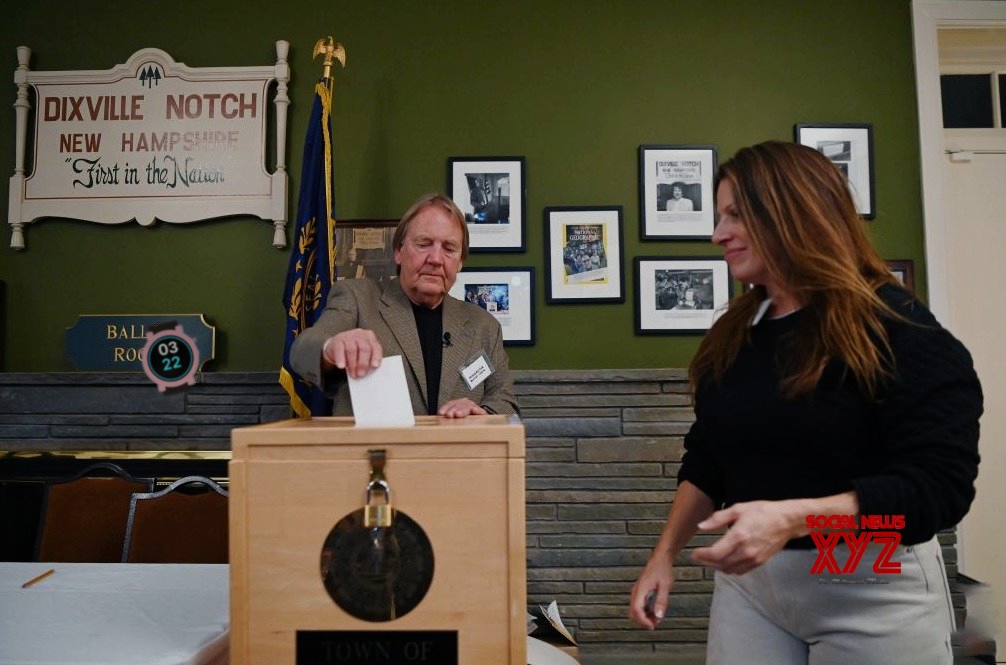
3:22
